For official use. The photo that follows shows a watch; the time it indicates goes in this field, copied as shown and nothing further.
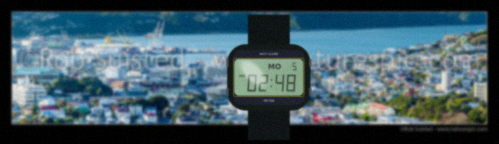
2:48
